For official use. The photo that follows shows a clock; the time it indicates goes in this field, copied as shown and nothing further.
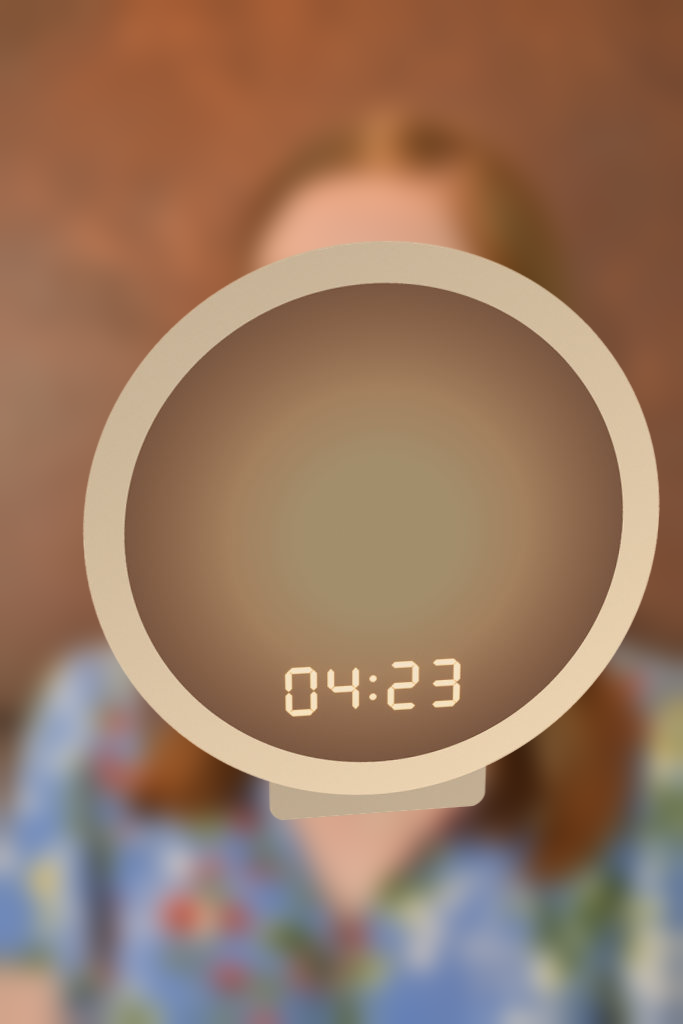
4:23
